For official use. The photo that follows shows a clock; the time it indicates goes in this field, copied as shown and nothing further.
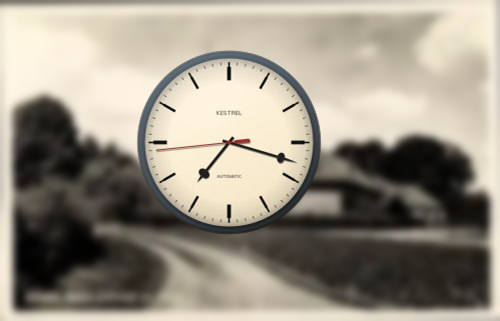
7:17:44
